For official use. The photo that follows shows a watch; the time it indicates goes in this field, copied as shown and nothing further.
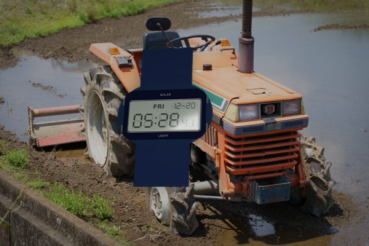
5:28:41
